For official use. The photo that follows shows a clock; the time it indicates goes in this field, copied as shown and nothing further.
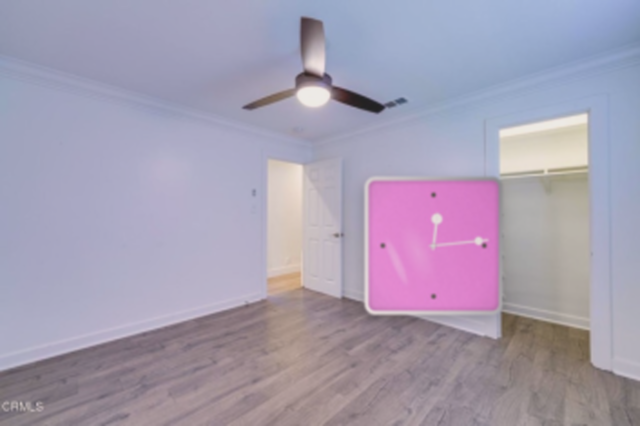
12:14
